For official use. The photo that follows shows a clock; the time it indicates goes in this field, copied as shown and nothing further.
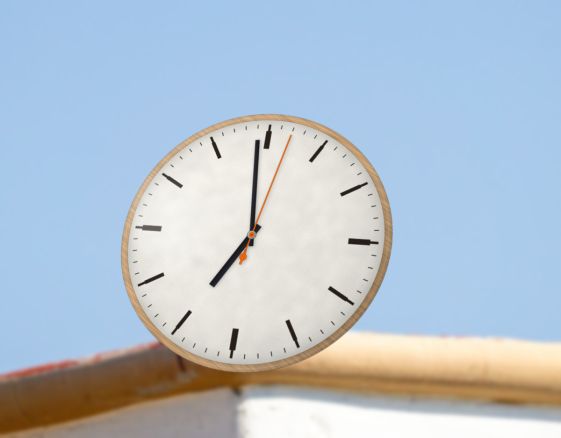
6:59:02
